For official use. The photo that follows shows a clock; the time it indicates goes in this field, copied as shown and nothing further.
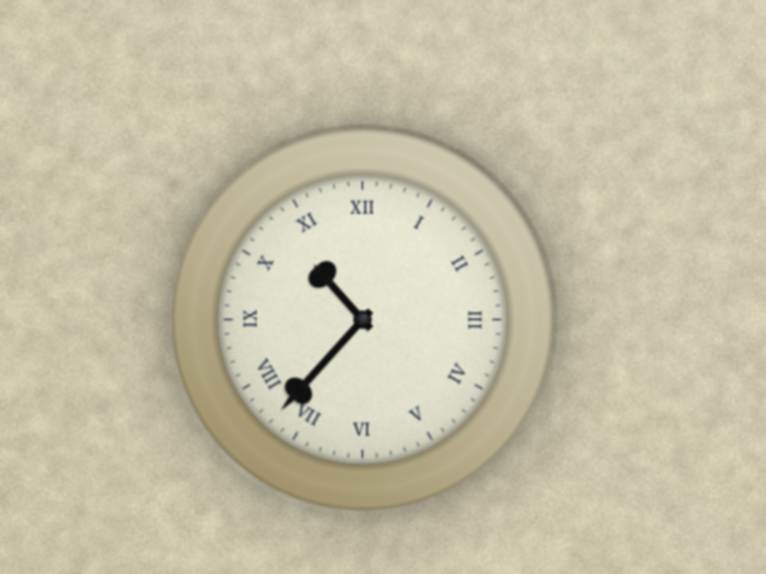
10:37
